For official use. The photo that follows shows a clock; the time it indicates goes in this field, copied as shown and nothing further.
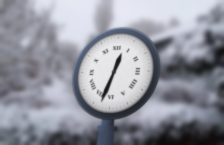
12:33
